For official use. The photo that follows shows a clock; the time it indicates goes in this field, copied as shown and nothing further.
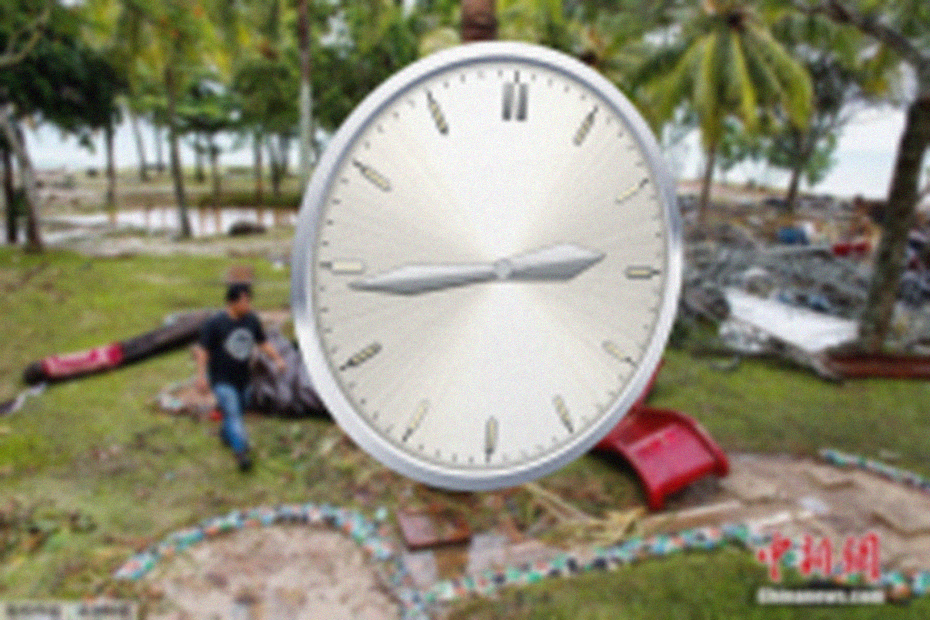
2:44
